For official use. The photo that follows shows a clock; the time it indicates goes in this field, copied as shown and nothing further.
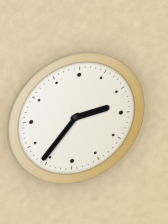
2:36
